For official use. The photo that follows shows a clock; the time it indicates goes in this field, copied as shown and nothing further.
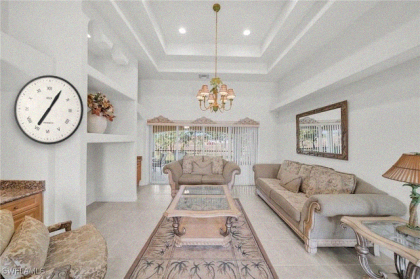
7:05
